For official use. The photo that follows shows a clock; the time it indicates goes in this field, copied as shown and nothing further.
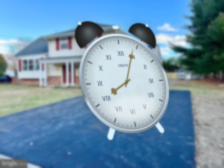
8:04
